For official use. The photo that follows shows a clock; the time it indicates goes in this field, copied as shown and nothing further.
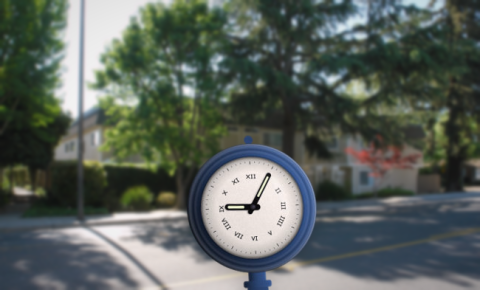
9:05
